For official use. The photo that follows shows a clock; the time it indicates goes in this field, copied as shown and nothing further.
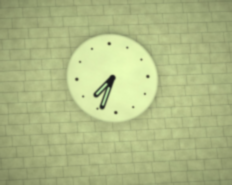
7:34
